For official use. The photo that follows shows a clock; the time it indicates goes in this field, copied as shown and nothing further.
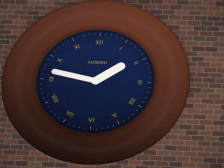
1:47
